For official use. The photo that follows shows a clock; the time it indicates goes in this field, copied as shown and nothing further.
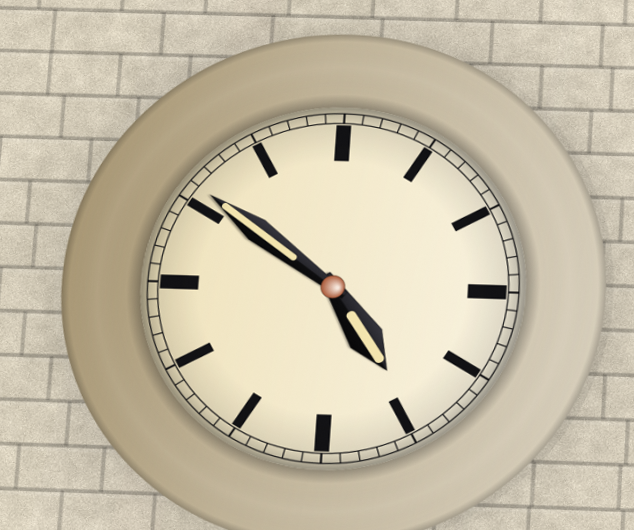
4:51
